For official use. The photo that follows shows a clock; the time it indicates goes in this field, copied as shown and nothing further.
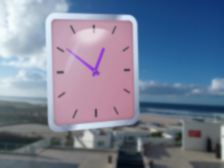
12:51
